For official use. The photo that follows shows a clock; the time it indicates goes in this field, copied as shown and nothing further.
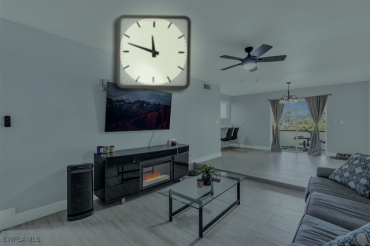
11:48
